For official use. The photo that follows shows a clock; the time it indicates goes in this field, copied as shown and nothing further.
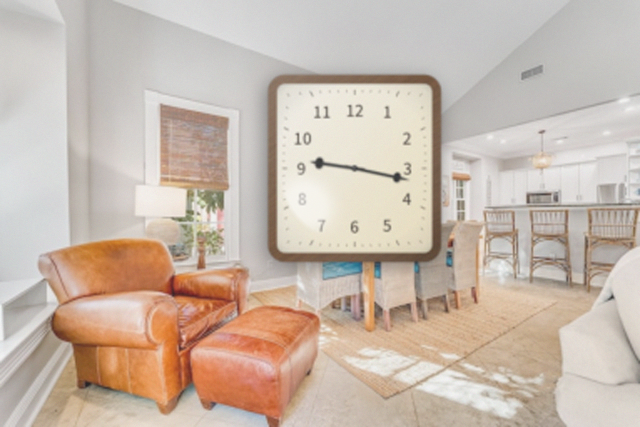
9:17
